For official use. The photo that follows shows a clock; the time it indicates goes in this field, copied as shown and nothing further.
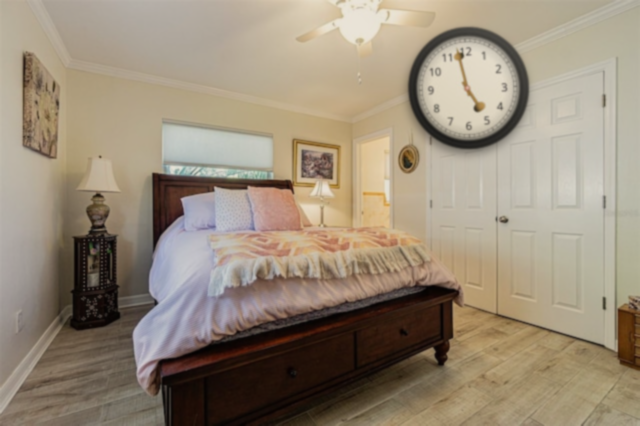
4:58
